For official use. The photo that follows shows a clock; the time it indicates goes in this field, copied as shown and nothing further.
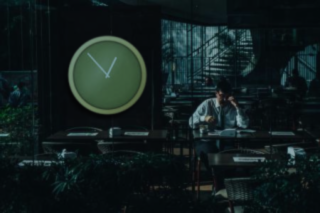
12:53
